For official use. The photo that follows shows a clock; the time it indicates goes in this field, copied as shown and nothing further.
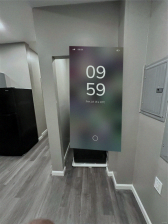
9:59
